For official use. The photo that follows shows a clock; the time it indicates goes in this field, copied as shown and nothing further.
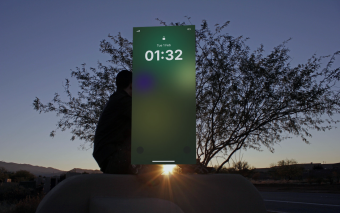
1:32
